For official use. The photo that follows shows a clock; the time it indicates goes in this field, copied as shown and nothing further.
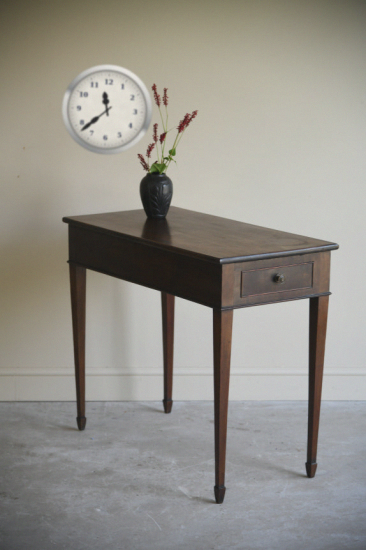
11:38
